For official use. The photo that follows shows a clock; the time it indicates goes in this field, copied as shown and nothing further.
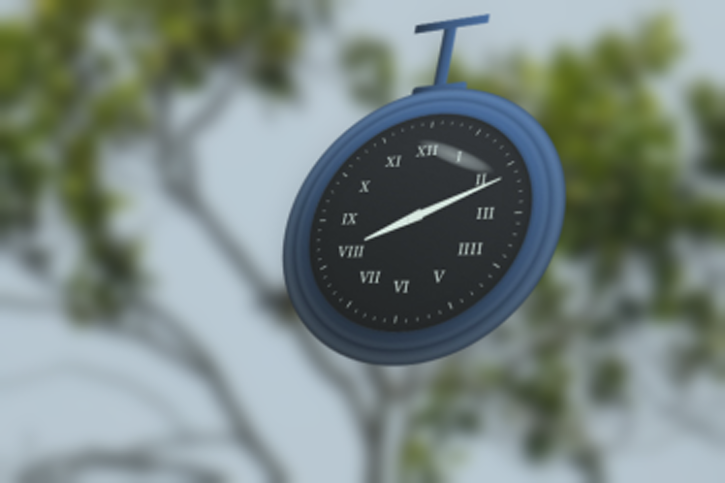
8:11
